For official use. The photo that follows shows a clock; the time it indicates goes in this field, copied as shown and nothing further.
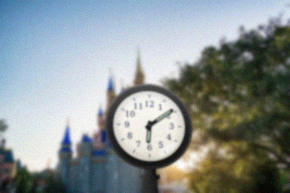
6:09
